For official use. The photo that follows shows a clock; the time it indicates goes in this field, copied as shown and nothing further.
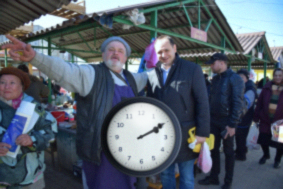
2:10
